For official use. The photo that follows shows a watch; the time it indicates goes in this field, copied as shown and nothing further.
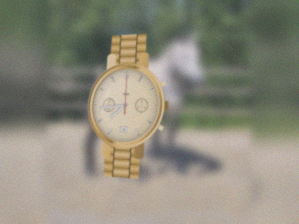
7:44
